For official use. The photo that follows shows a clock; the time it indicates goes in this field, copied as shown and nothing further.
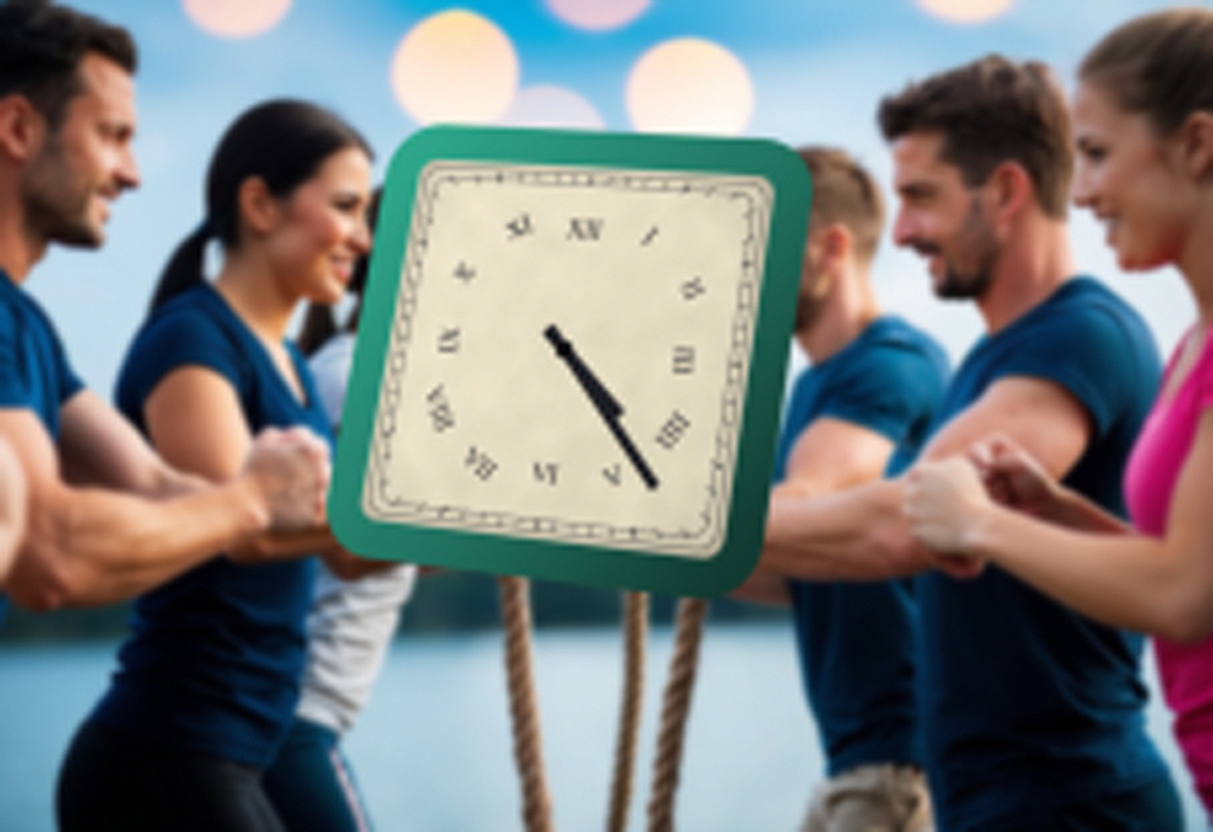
4:23
